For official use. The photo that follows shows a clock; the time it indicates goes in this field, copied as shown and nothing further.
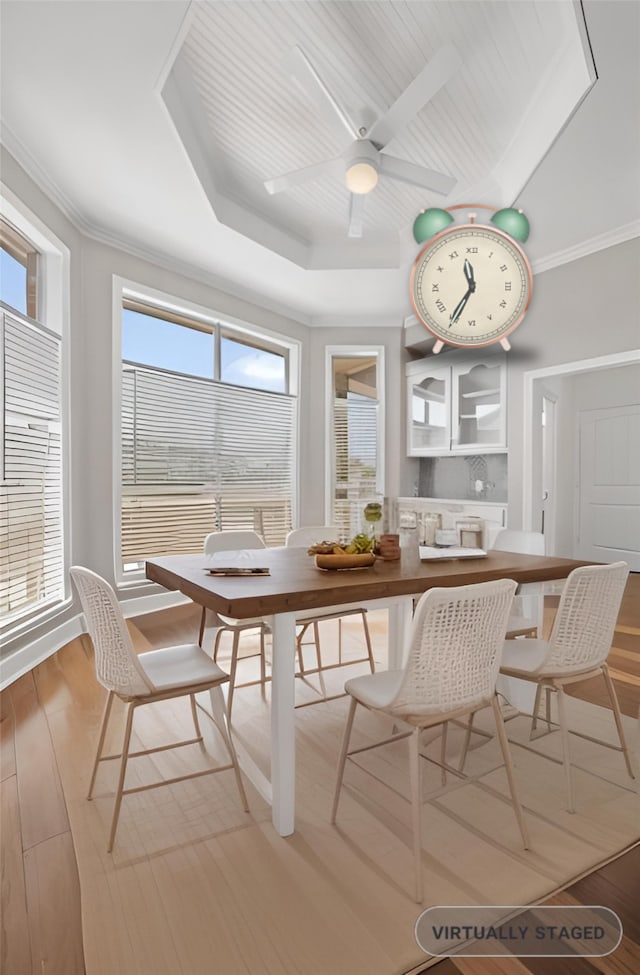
11:35
